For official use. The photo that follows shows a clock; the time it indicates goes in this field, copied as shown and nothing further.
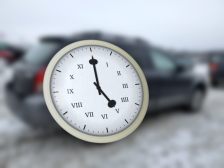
5:00
